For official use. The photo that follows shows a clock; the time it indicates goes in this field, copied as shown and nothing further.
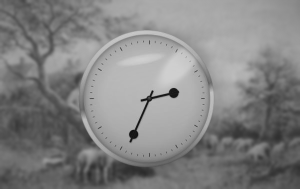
2:34
